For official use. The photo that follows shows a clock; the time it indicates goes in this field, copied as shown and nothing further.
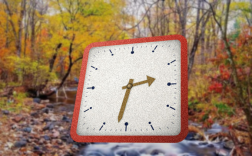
2:32
